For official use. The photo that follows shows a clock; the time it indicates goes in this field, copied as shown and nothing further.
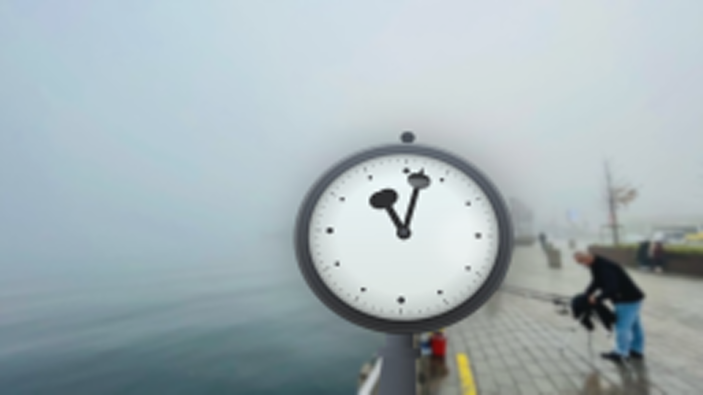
11:02
